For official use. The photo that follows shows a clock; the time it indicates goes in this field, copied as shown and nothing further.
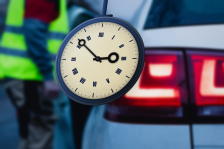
2:52
